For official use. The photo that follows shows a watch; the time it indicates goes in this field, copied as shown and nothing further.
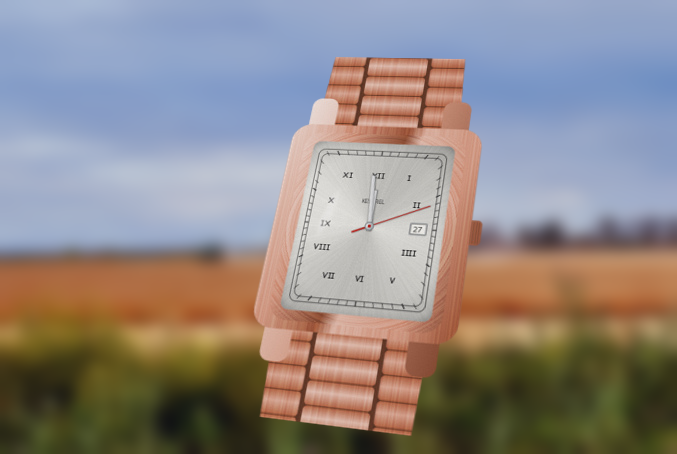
11:59:11
